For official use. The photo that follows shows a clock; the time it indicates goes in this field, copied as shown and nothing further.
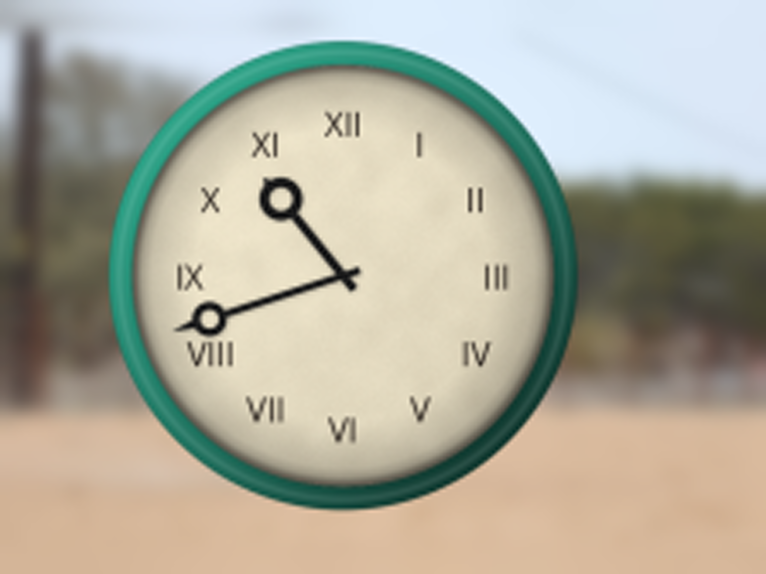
10:42
